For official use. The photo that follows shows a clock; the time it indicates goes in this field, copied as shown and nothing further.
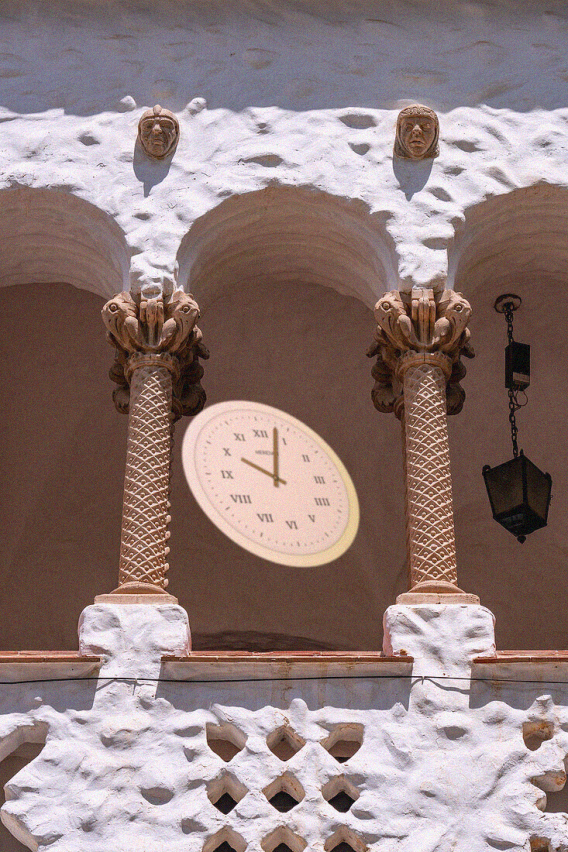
10:03
